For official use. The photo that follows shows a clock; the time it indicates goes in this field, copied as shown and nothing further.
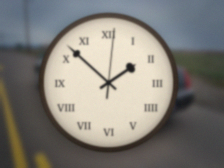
1:52:01
